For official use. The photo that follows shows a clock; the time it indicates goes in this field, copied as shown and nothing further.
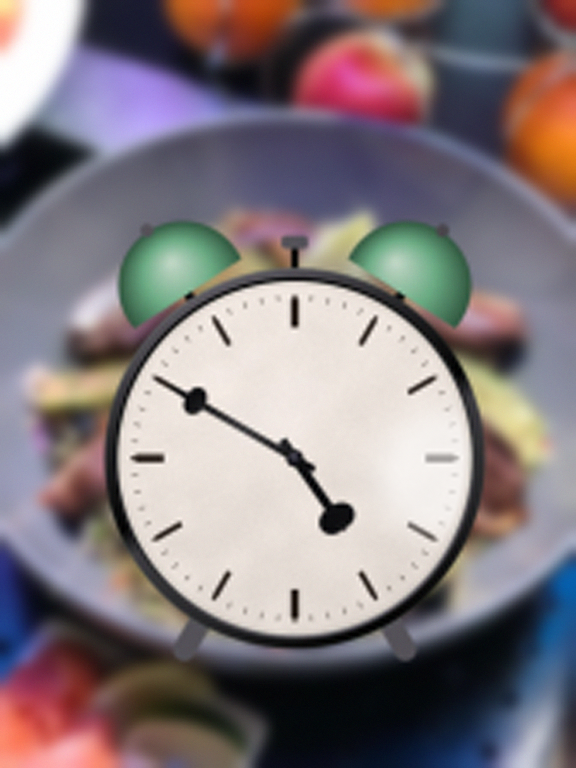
4:50
